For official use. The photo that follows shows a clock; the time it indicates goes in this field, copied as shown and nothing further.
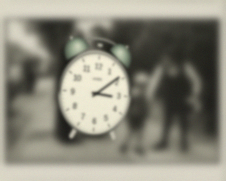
3:09
